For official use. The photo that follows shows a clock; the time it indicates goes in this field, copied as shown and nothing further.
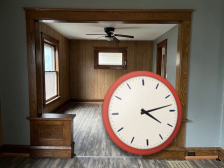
4:13
